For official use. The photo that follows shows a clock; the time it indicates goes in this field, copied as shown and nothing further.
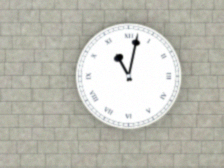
11:02
